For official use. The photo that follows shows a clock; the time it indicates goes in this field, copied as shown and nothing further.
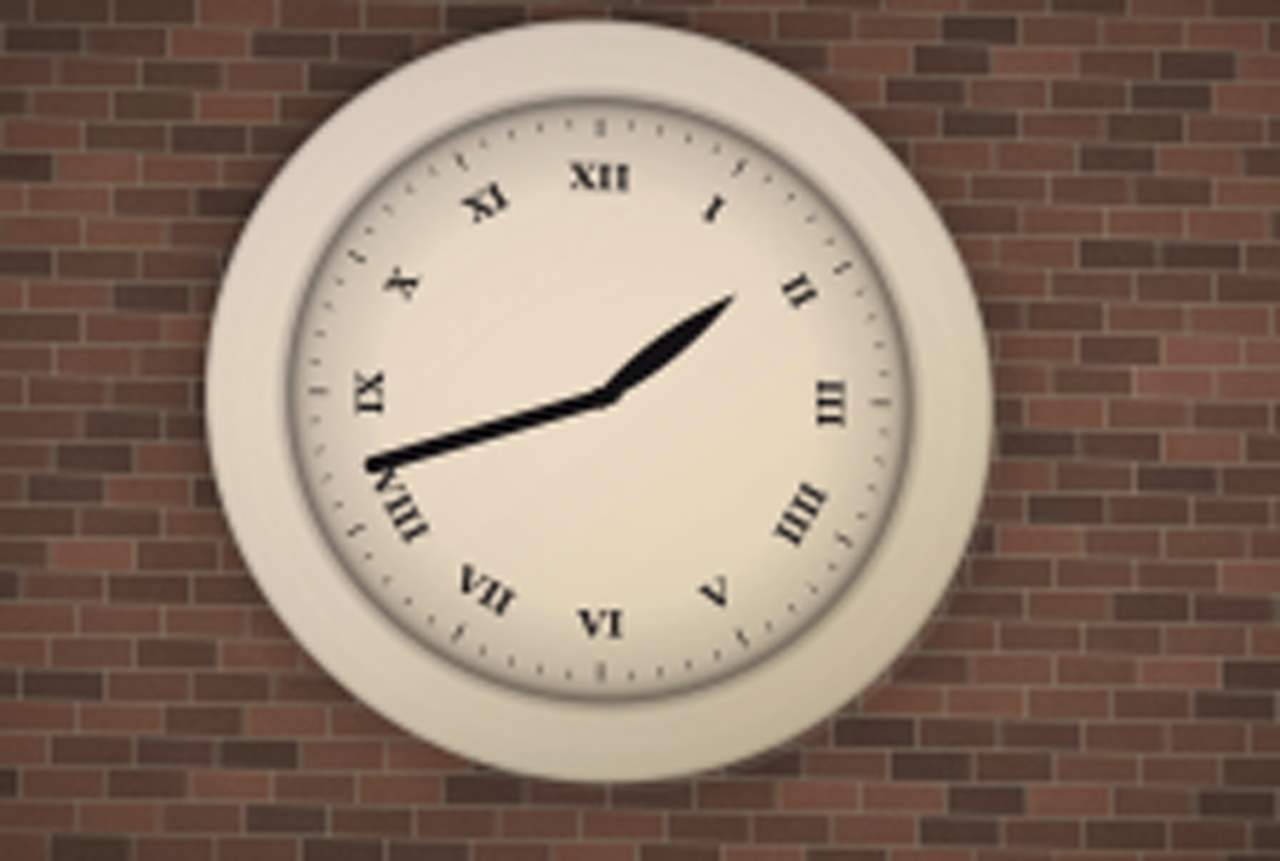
1:42
